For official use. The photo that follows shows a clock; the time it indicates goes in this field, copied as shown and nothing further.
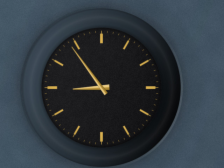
8:54
